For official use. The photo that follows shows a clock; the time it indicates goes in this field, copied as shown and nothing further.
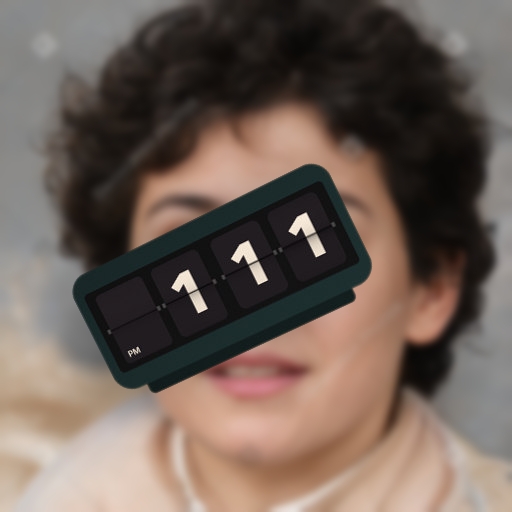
1:11
